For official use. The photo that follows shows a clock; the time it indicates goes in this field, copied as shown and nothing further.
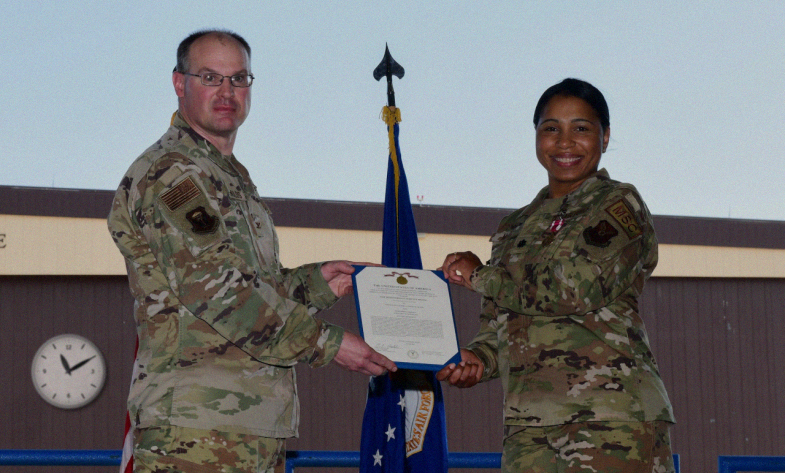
11:10
